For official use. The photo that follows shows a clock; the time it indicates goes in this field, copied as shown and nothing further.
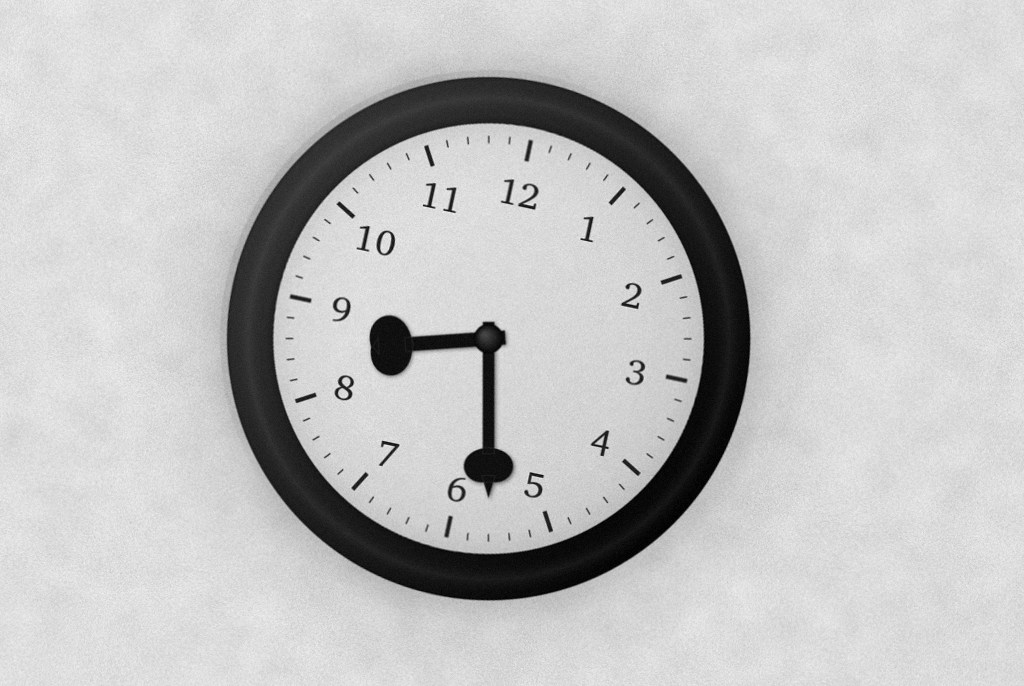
8:28
